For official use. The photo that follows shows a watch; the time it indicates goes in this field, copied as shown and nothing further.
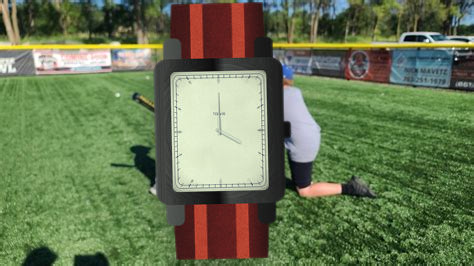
4:00
